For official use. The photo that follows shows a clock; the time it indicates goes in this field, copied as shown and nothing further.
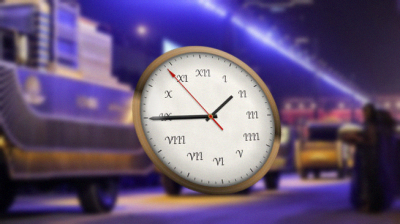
1:44:54
